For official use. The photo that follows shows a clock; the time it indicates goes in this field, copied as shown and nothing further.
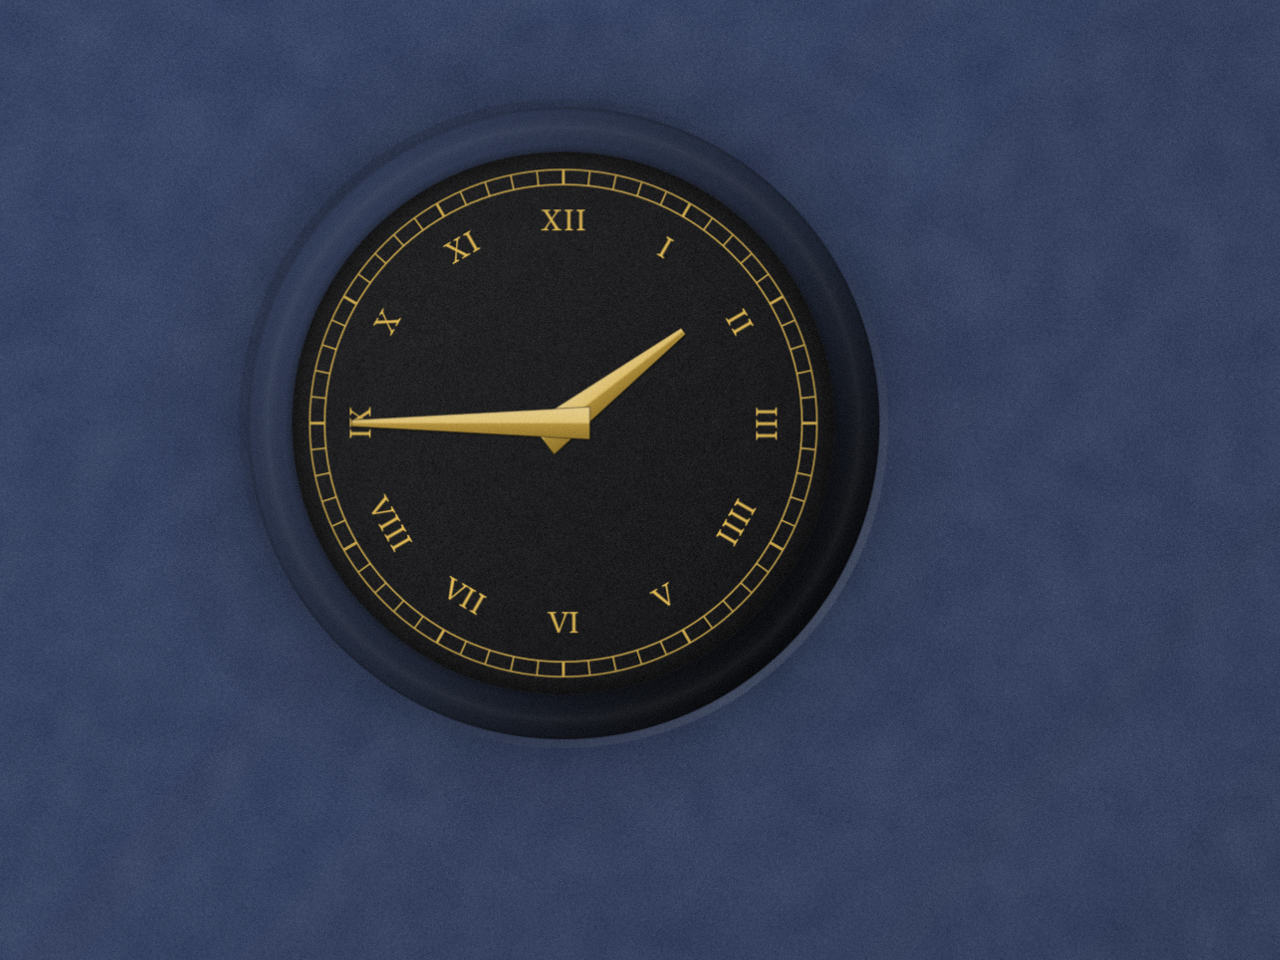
1:45
